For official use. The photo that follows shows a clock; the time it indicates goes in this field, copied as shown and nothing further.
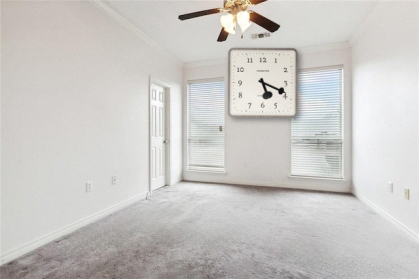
5:19
